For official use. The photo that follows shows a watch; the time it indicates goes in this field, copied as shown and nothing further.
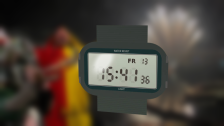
15:41:36
